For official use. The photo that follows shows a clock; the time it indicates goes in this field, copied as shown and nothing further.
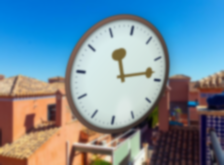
11:13
